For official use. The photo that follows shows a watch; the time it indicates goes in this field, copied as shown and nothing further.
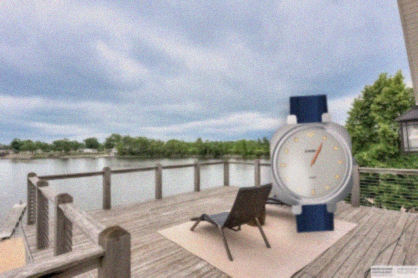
1:05
